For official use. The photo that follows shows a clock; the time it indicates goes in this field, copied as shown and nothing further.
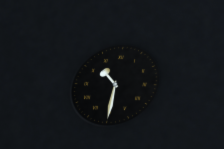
10:30
